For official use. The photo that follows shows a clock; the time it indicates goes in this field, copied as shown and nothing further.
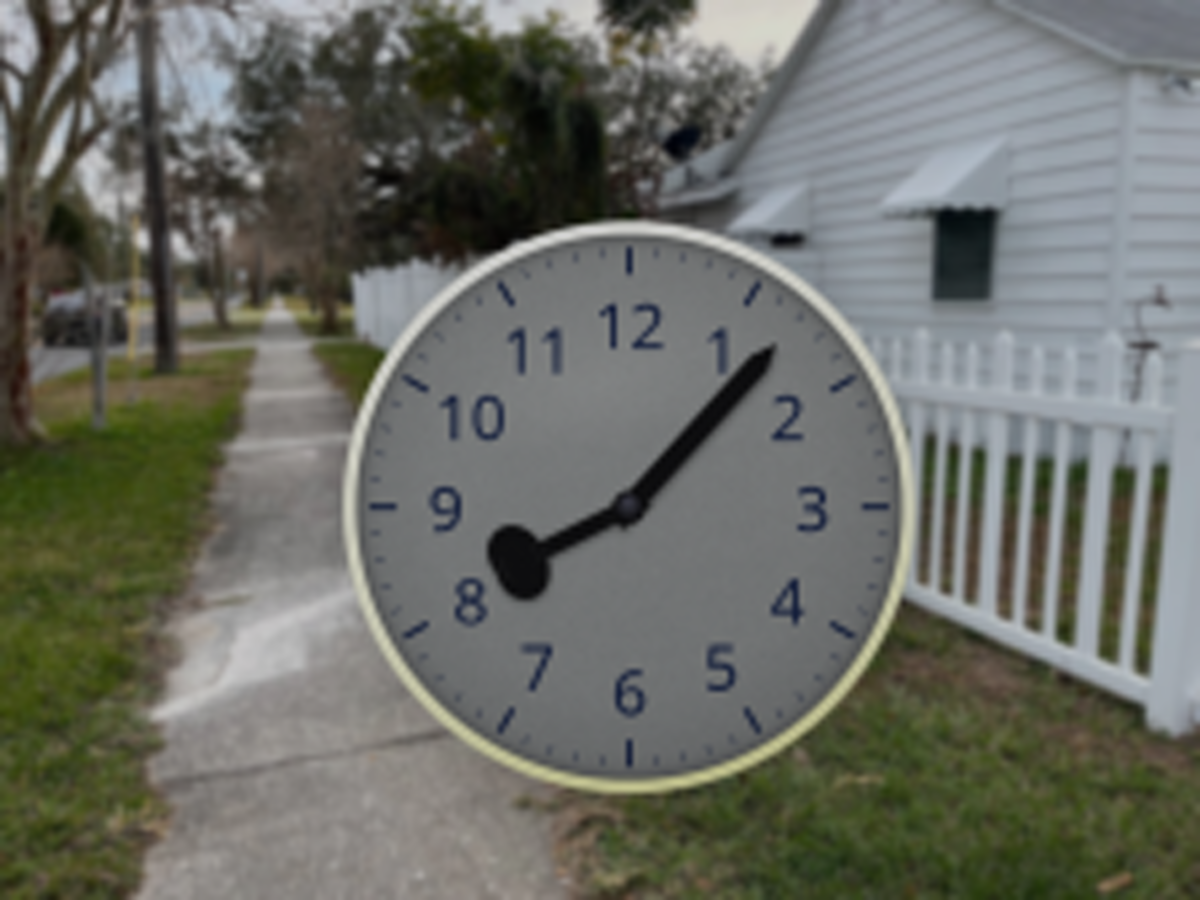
8:07
